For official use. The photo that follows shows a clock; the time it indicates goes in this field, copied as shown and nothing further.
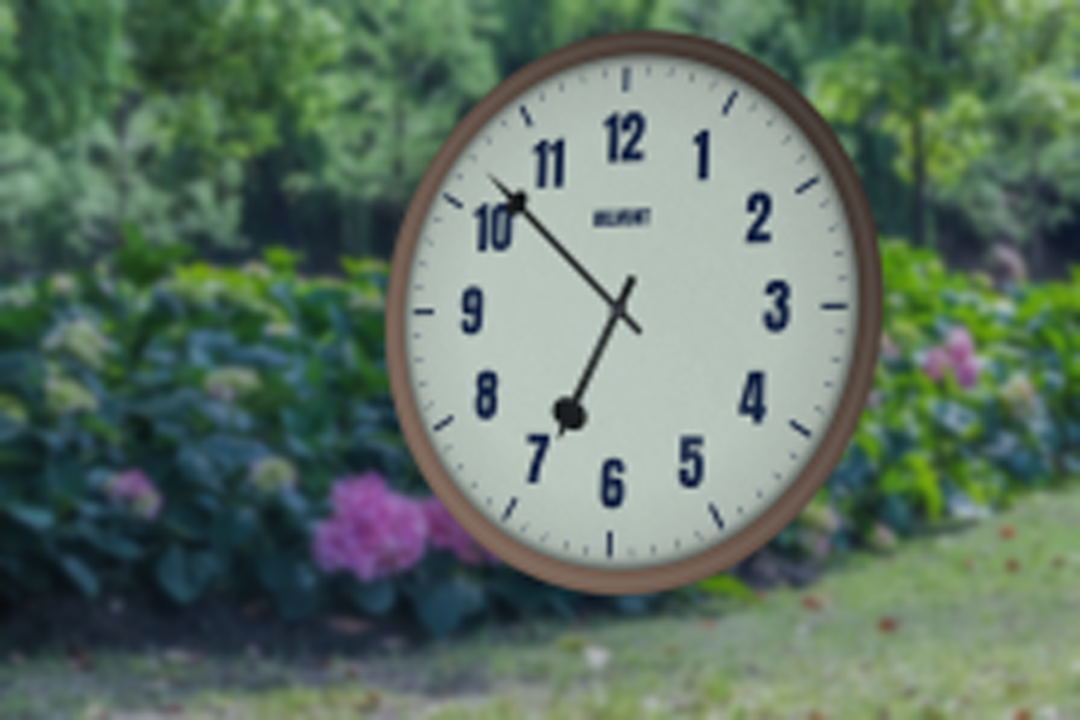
6:52
